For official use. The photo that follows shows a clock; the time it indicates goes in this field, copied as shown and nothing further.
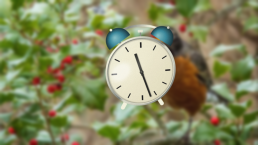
11:27
